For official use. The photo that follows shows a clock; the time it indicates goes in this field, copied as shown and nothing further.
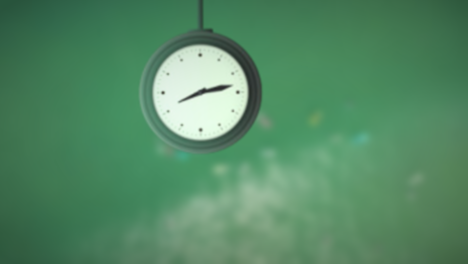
8:13
